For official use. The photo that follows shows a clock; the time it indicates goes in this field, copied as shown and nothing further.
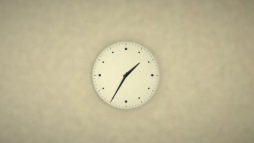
1:35
